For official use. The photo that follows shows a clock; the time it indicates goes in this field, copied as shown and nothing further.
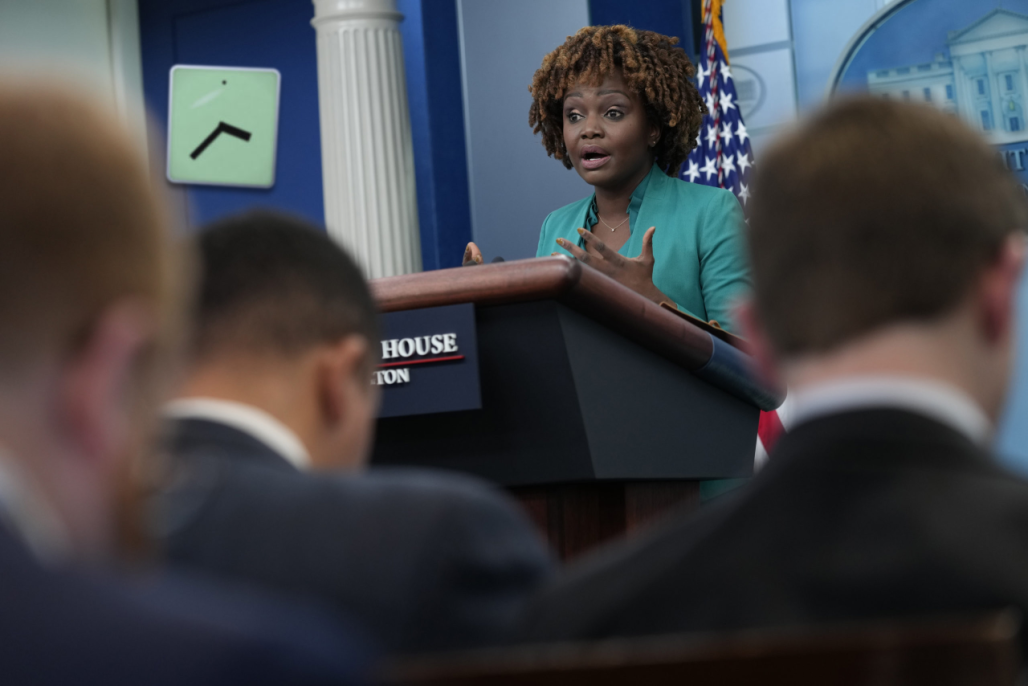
3:37
